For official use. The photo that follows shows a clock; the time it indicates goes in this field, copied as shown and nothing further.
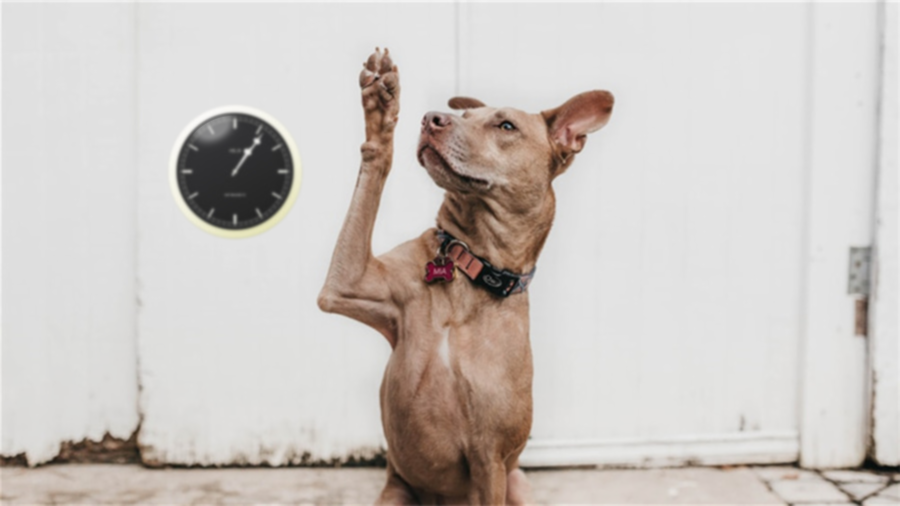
1:06
